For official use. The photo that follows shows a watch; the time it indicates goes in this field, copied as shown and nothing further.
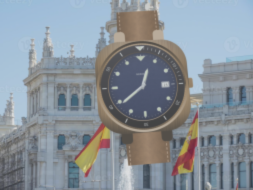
12:39
